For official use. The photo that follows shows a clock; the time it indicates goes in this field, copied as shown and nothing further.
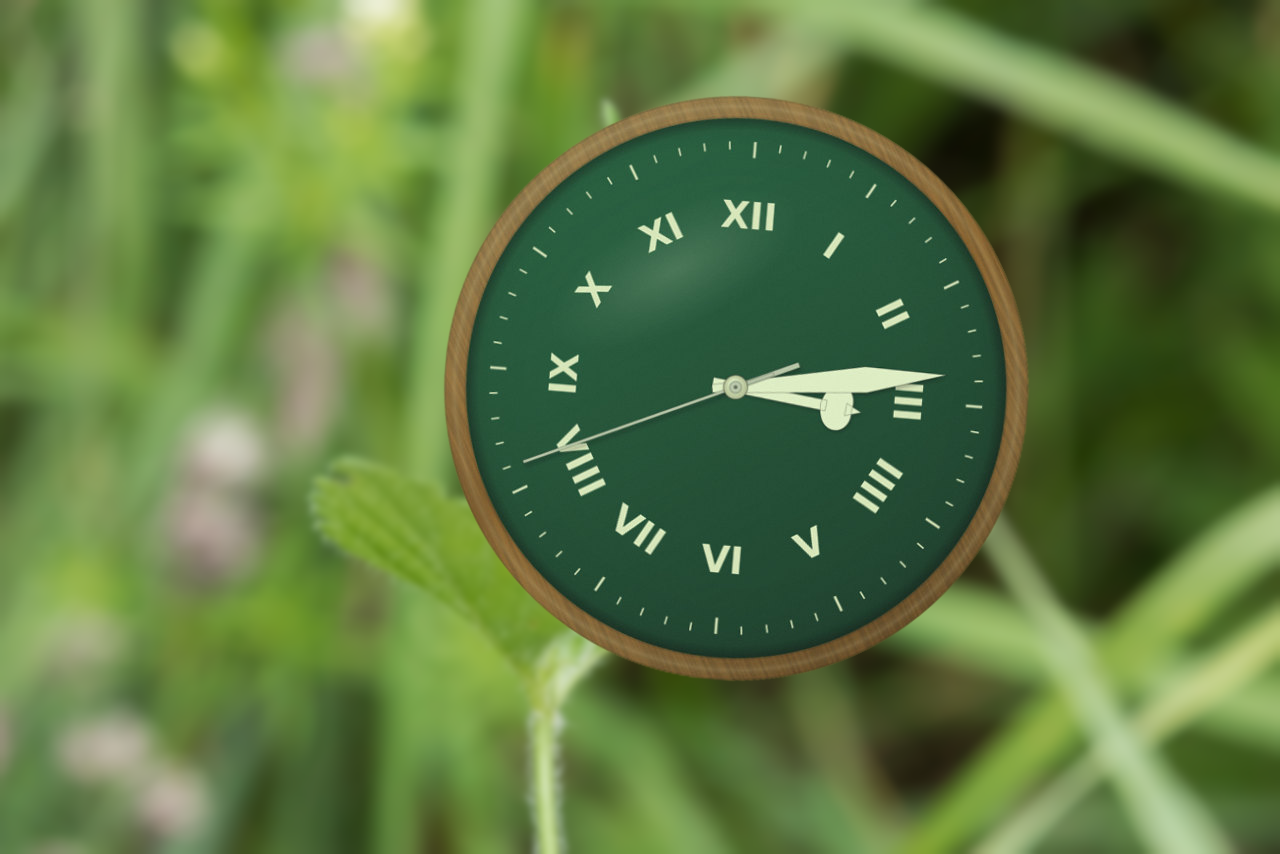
3:13:41
